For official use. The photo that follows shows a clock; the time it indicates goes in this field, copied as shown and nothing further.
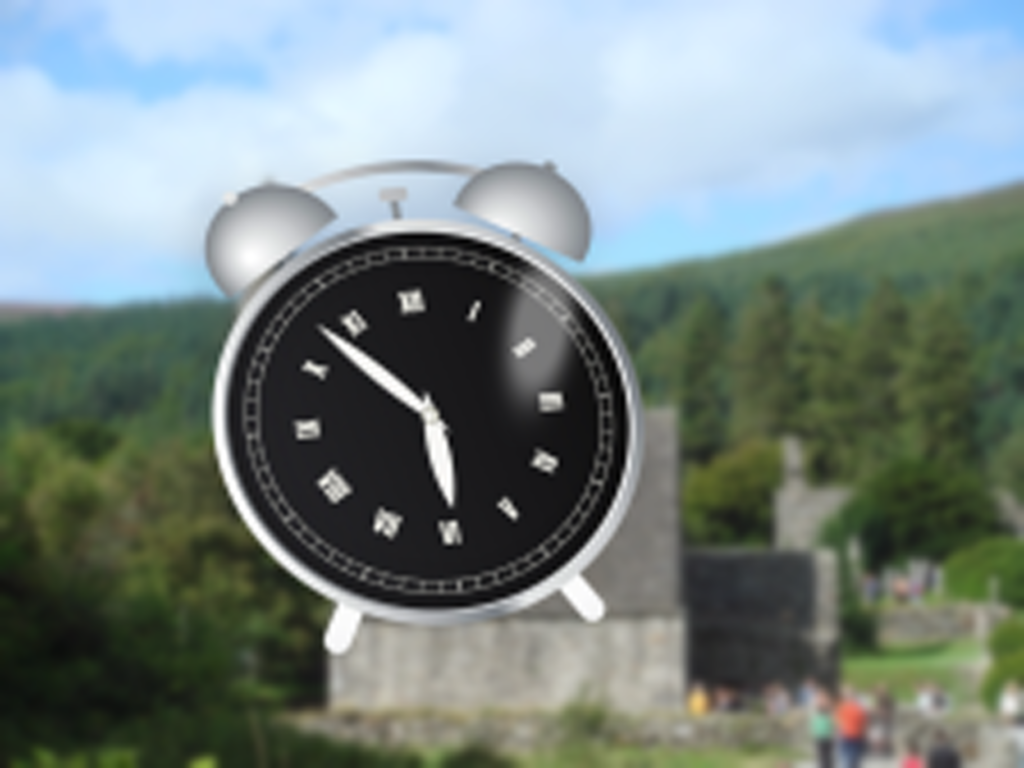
5:53
